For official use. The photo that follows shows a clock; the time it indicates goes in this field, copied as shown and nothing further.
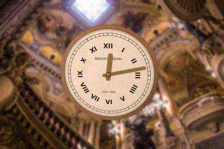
12:13
